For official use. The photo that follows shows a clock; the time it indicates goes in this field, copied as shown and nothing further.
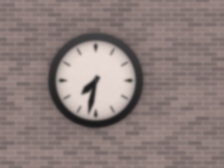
7:32
